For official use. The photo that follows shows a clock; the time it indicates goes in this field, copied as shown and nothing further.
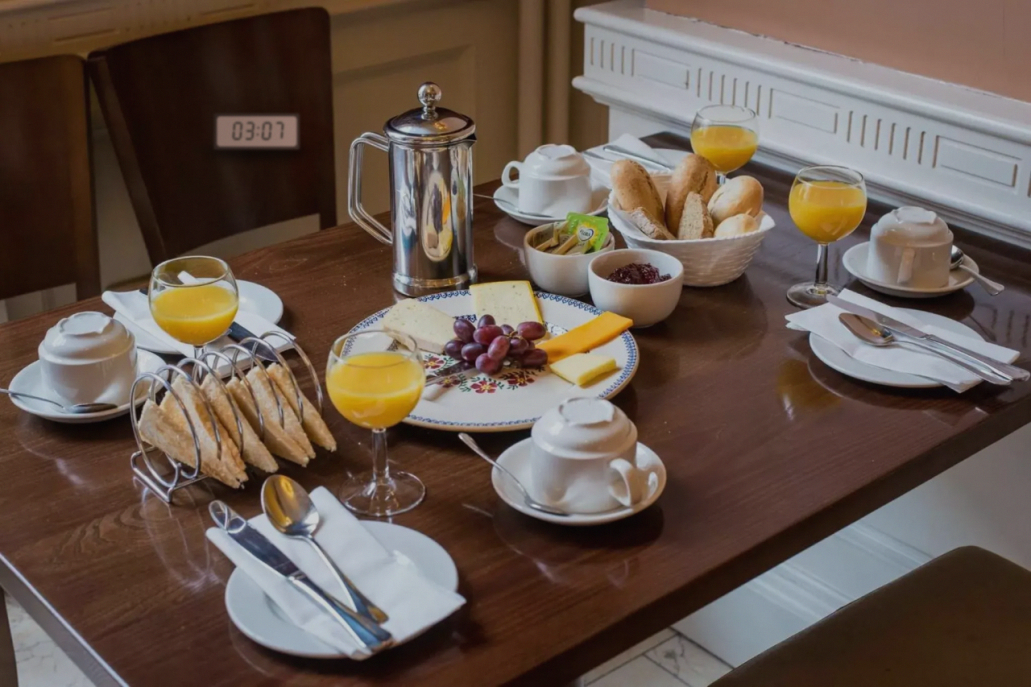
3:07
